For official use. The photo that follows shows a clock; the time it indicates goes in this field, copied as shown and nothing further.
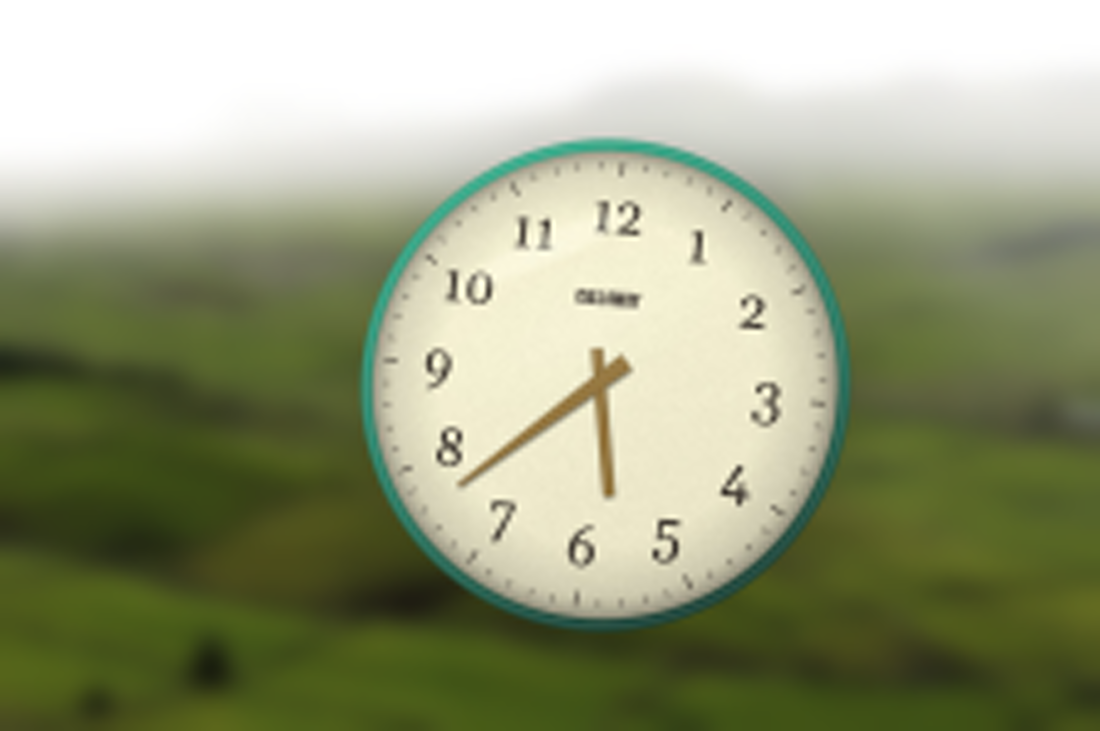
5:38
